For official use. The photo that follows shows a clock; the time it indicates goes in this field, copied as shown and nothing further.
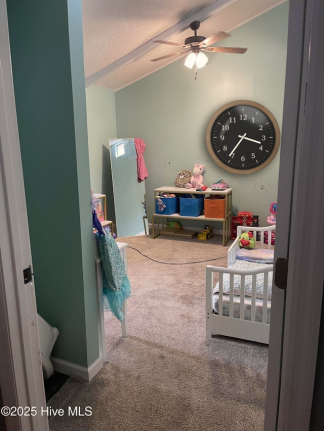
3:36
